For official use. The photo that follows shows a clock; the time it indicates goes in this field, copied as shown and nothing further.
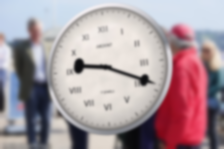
9:19
